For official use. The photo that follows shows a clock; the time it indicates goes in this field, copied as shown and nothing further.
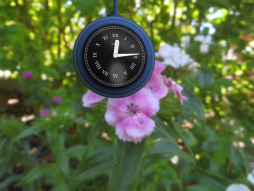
12:14
